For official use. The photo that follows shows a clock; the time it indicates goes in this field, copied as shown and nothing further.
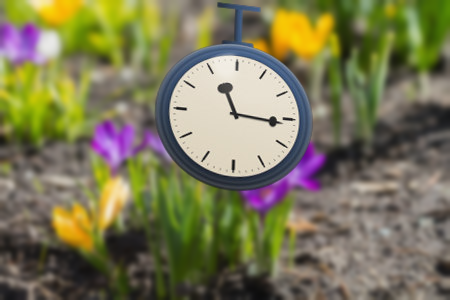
11:16
